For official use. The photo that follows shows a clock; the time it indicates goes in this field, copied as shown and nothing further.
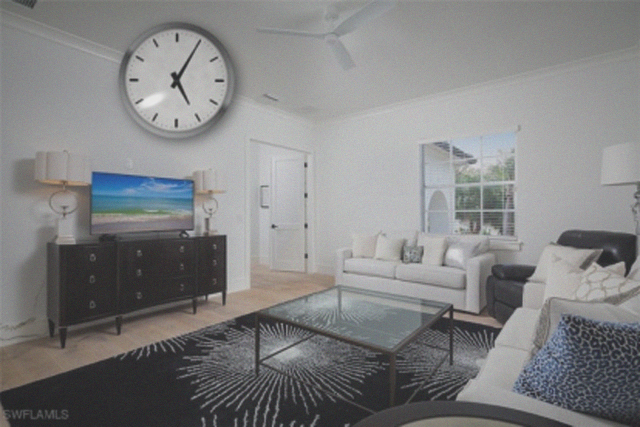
5:05
